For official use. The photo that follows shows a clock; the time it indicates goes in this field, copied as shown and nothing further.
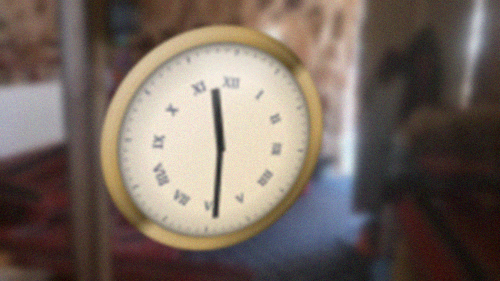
11:29
